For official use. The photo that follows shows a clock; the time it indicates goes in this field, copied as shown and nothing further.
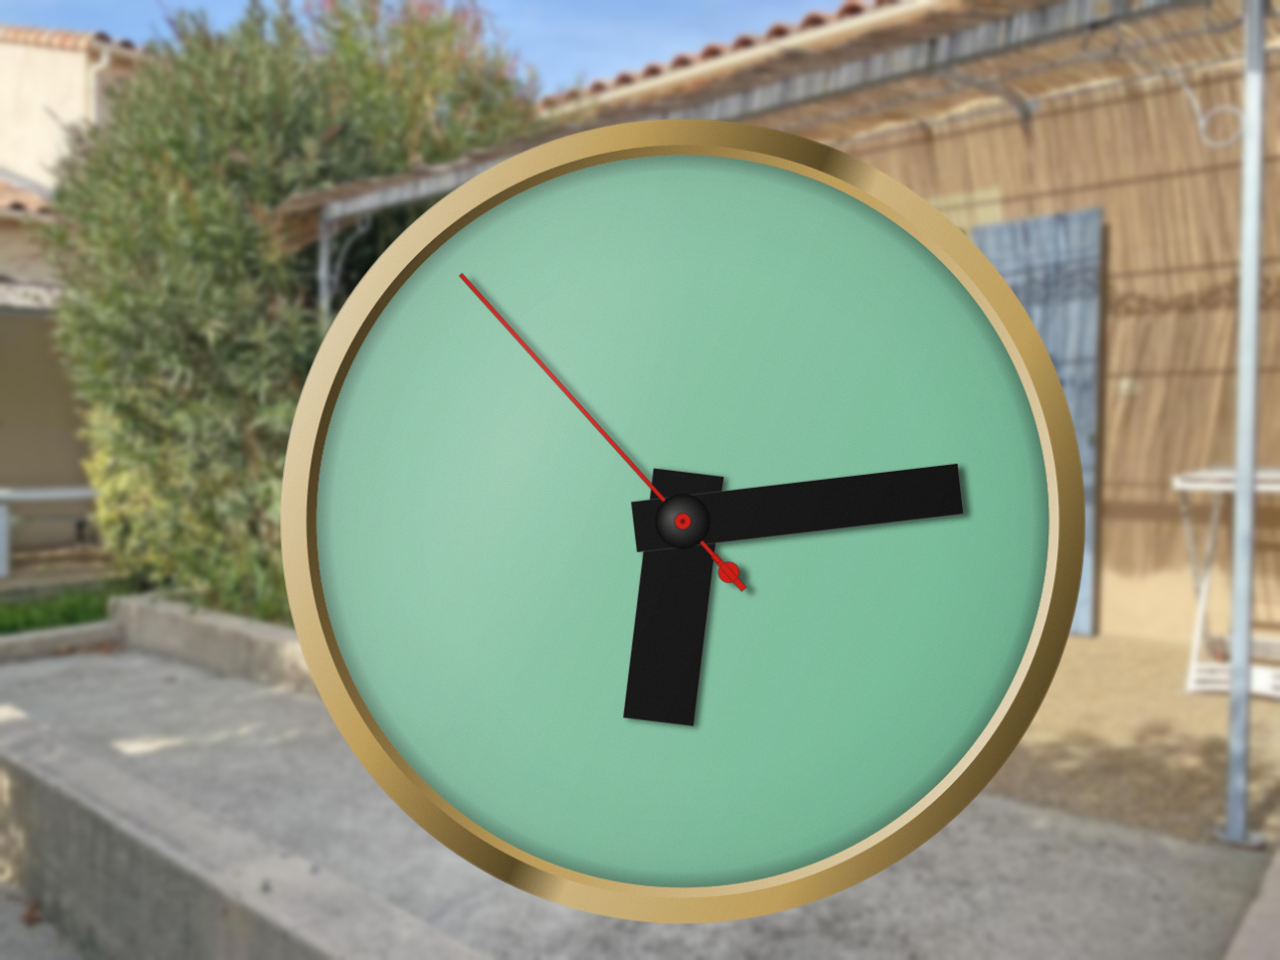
6:13:53
